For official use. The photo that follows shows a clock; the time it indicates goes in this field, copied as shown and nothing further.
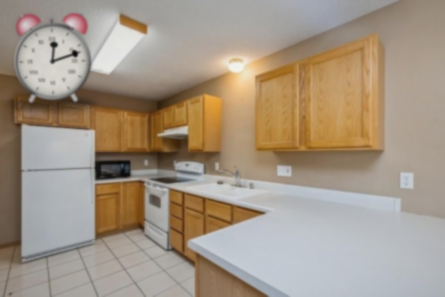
12:12
